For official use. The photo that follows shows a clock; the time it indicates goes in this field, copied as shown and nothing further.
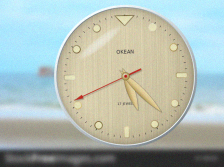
5:22:41
